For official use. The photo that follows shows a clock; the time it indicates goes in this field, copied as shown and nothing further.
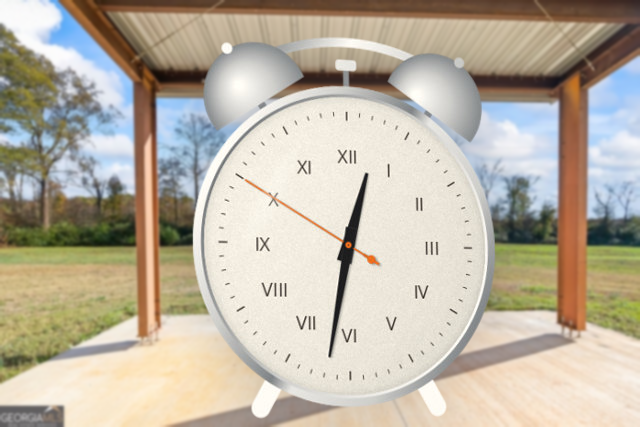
12:31:50
